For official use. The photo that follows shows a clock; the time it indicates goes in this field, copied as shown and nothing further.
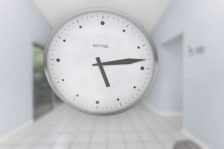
5:13
